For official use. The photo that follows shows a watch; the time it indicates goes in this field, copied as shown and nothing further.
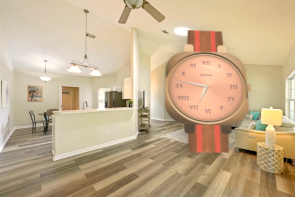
6:47
